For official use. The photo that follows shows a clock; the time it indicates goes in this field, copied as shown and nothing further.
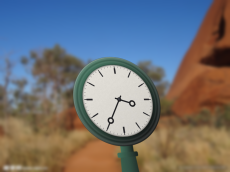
3:35
